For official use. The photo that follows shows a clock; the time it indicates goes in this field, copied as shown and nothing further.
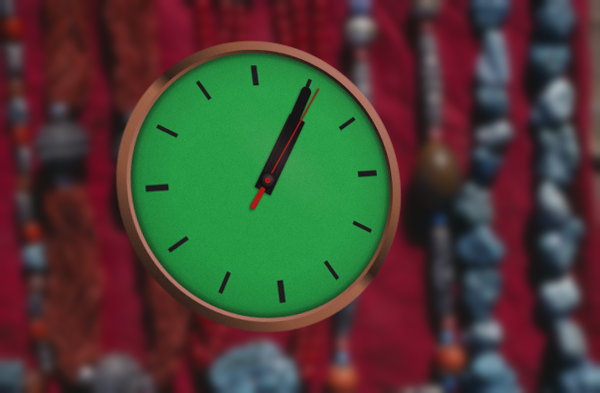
1:05:06
